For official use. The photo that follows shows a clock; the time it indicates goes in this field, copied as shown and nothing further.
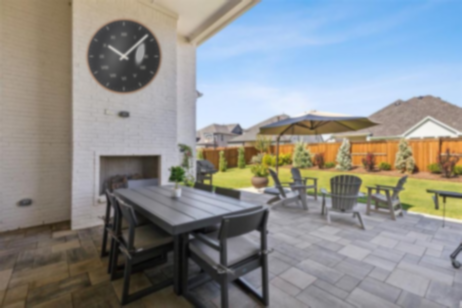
10:08
